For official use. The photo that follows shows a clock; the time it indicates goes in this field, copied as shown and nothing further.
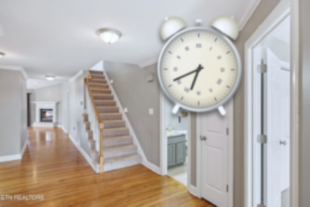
6:41
